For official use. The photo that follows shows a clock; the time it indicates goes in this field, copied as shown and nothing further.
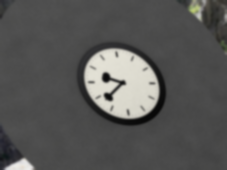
9:38
